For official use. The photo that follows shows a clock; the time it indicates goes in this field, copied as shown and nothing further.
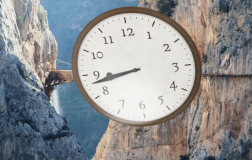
8:43
